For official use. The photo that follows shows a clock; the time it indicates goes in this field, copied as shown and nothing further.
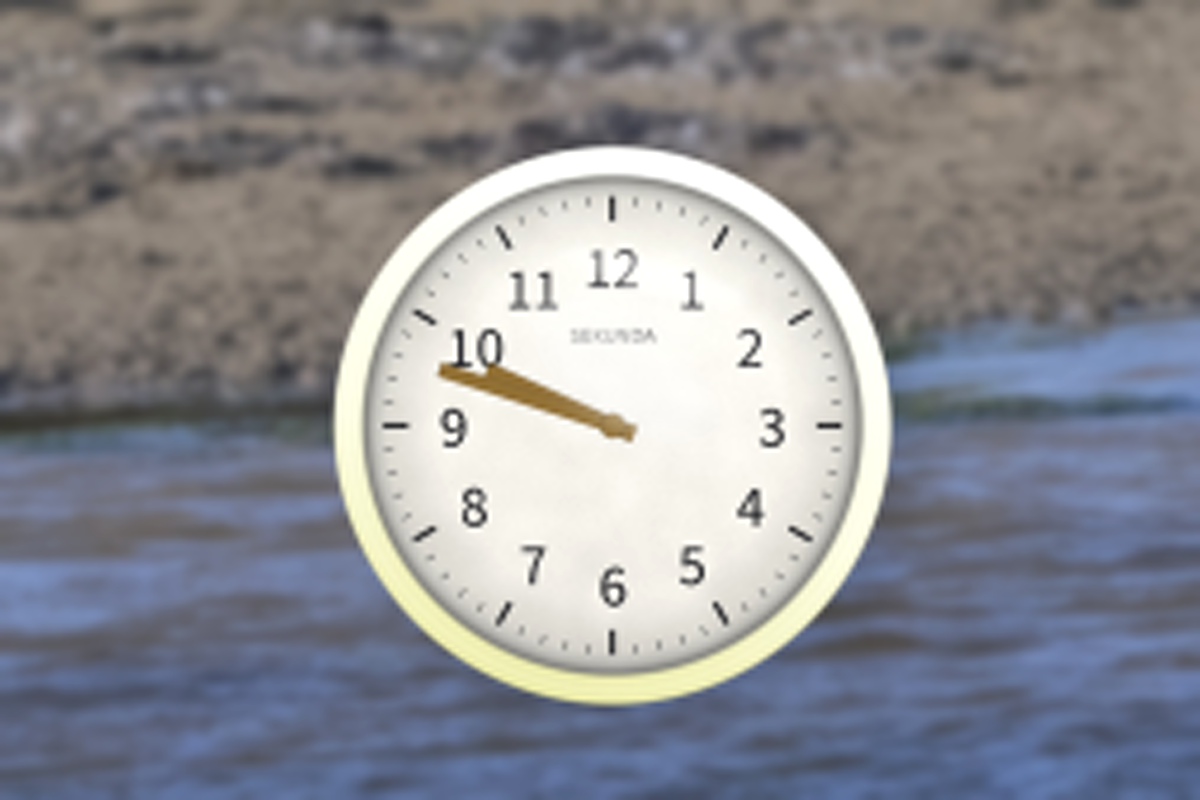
9:48
